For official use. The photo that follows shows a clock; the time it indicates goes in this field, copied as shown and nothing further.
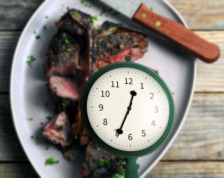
12:34
